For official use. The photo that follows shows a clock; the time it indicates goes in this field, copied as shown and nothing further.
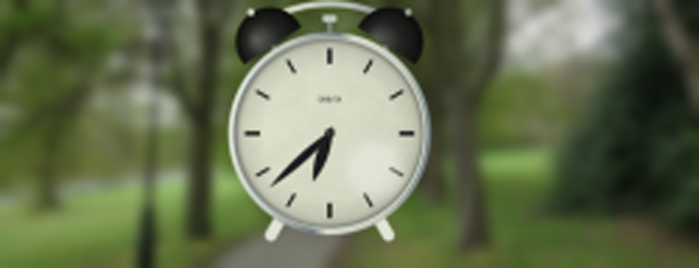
6:38
